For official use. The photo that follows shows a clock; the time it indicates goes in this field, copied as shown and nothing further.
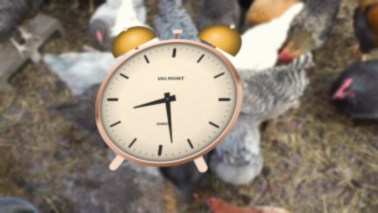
8:28
